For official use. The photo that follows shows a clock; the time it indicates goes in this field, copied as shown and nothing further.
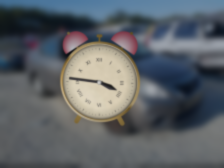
3:46
